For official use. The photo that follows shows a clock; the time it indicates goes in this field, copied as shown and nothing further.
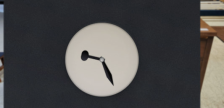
9:26
